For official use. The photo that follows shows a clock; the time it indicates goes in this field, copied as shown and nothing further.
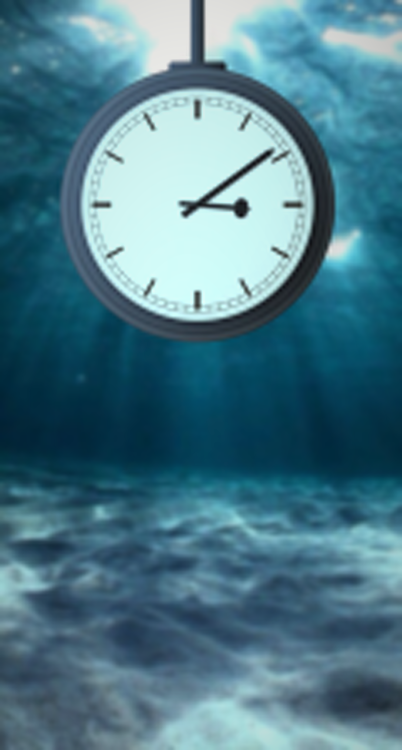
3:09
